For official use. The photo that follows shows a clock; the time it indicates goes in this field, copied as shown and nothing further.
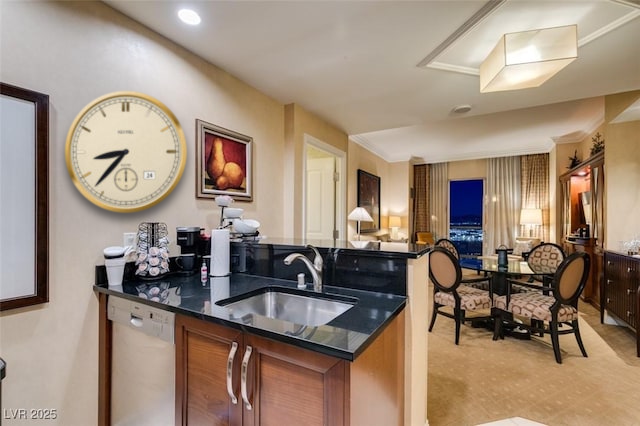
8:37
